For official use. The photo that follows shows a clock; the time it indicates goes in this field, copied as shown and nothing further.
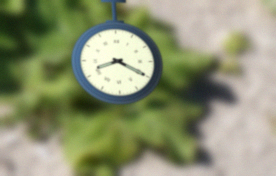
8:20
